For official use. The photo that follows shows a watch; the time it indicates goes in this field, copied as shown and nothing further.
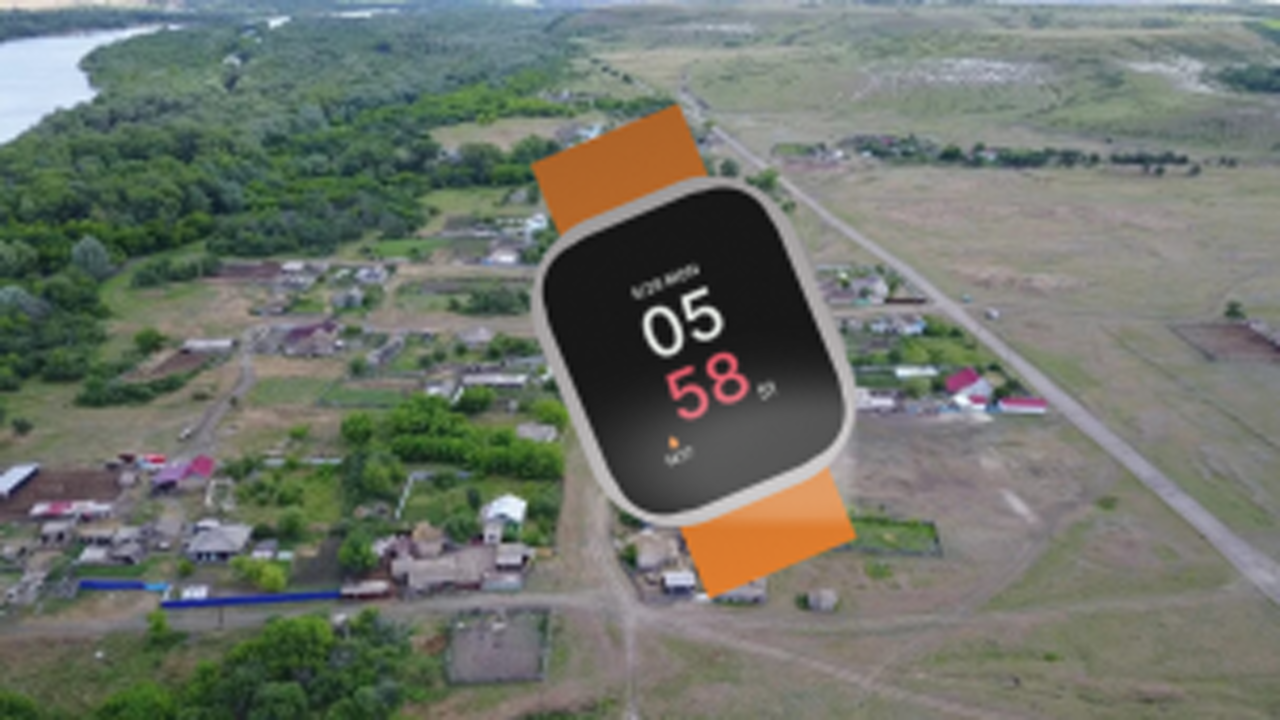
5:58
